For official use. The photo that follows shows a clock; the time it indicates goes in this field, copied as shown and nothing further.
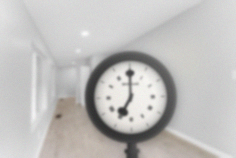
7:00
